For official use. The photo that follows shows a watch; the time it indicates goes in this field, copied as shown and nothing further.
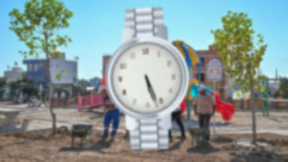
5:27
